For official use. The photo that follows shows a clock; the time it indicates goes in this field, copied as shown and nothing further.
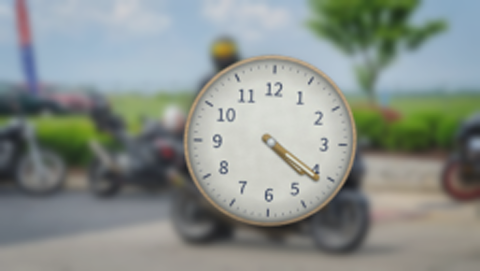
4:21
